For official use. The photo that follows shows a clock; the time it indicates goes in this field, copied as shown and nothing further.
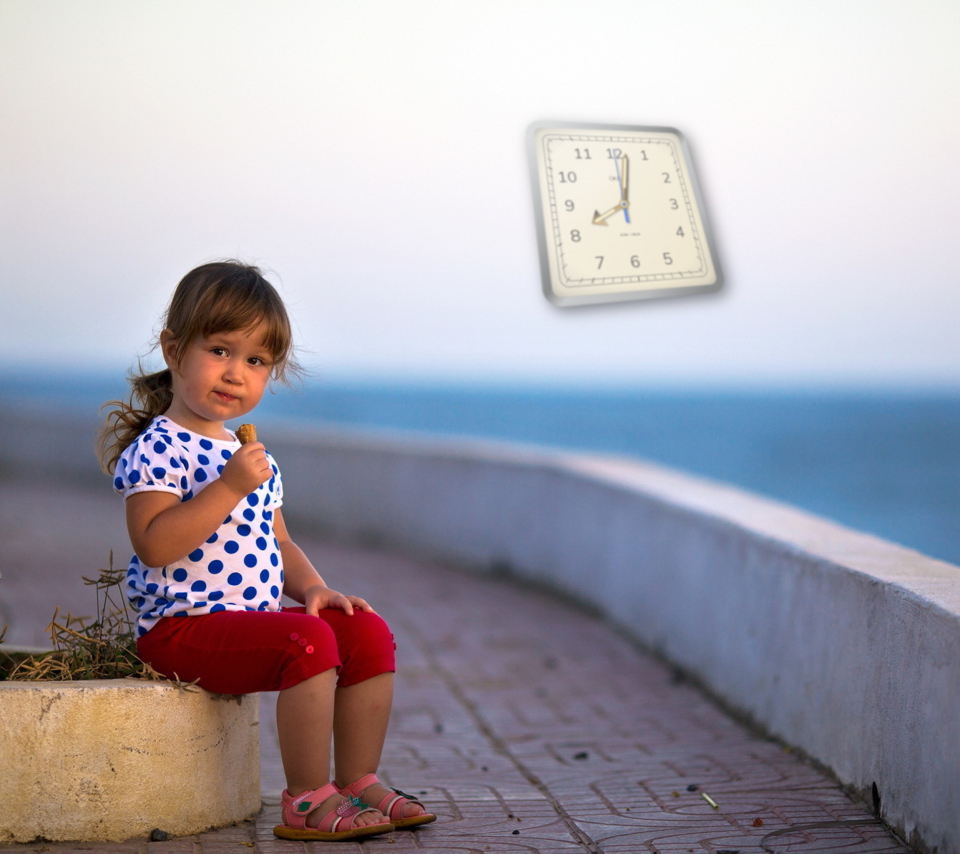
8:02:00
